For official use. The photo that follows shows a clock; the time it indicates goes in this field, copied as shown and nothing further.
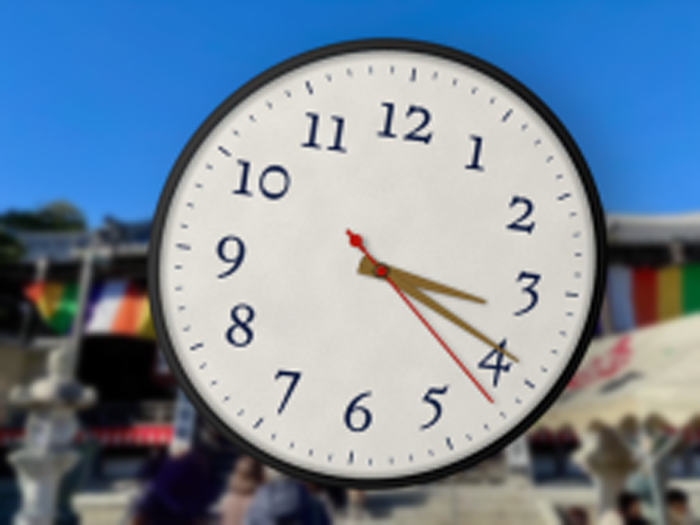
3:19:22
